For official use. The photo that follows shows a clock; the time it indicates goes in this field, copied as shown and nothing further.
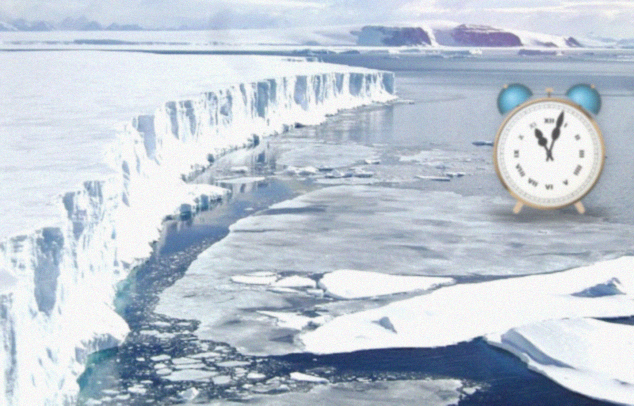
11:03
